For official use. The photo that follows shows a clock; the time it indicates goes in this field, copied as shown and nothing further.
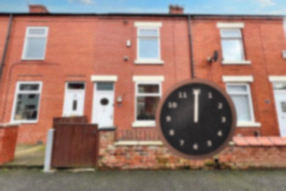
12:00
